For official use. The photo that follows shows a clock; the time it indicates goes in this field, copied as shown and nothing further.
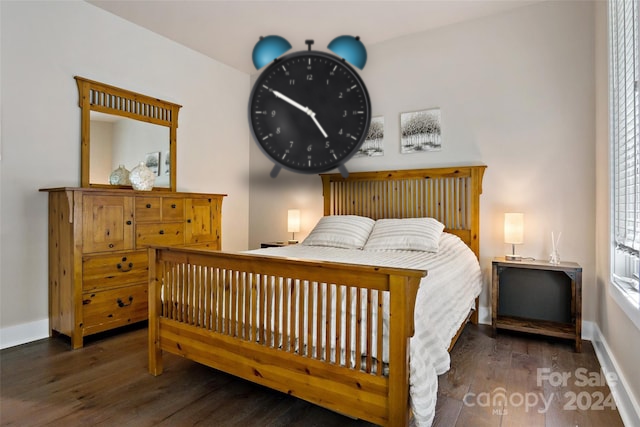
4:50
